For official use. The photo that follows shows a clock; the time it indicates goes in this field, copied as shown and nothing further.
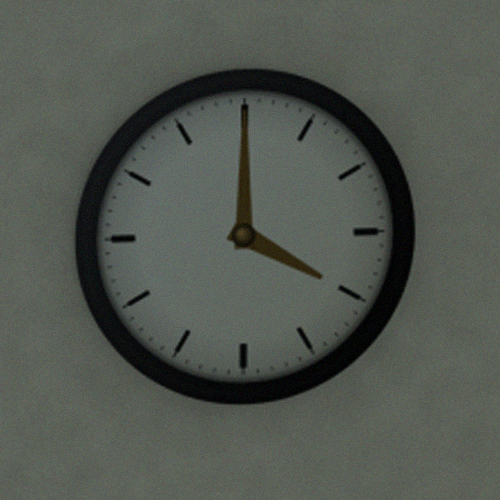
4:00
